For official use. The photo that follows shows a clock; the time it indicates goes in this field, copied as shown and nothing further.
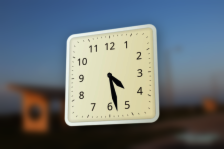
4:28
